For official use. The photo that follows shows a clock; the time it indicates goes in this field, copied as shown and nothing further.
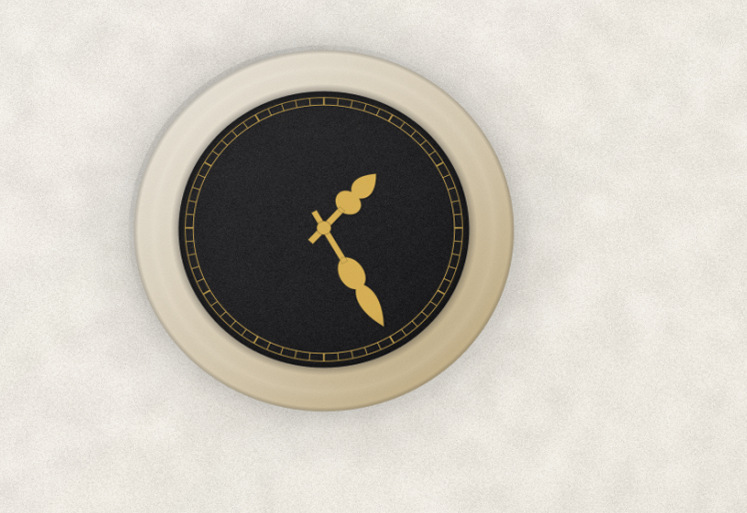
1:25
